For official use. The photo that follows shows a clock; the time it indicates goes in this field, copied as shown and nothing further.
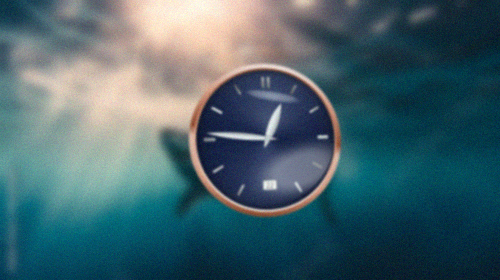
12:46
